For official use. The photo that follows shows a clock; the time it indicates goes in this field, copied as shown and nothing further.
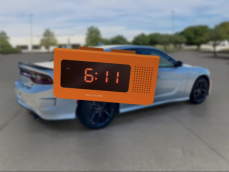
6:11
